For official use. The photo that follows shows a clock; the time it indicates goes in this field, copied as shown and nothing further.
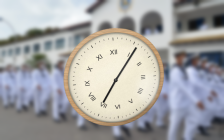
7:06
